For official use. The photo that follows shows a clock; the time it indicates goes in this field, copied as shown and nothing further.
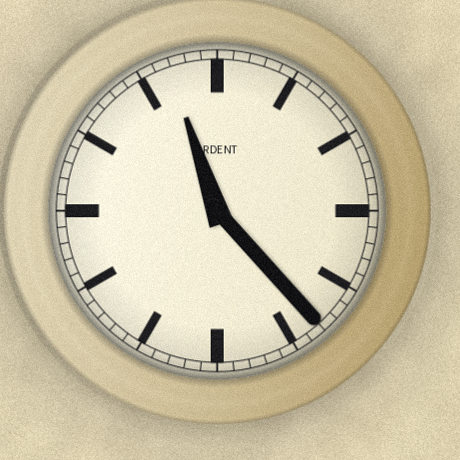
11:23
